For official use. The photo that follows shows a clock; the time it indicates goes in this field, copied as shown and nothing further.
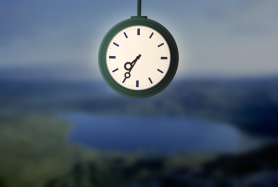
7:35
